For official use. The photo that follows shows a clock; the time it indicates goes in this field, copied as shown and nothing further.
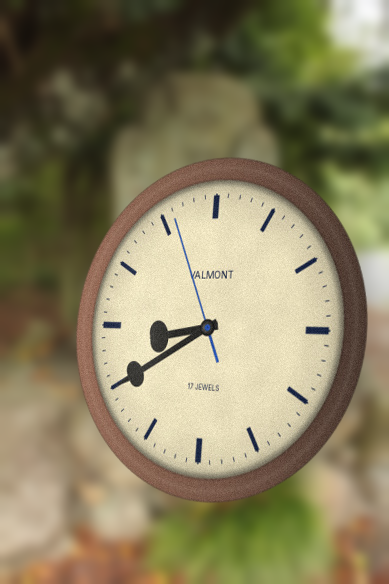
8:39:56
